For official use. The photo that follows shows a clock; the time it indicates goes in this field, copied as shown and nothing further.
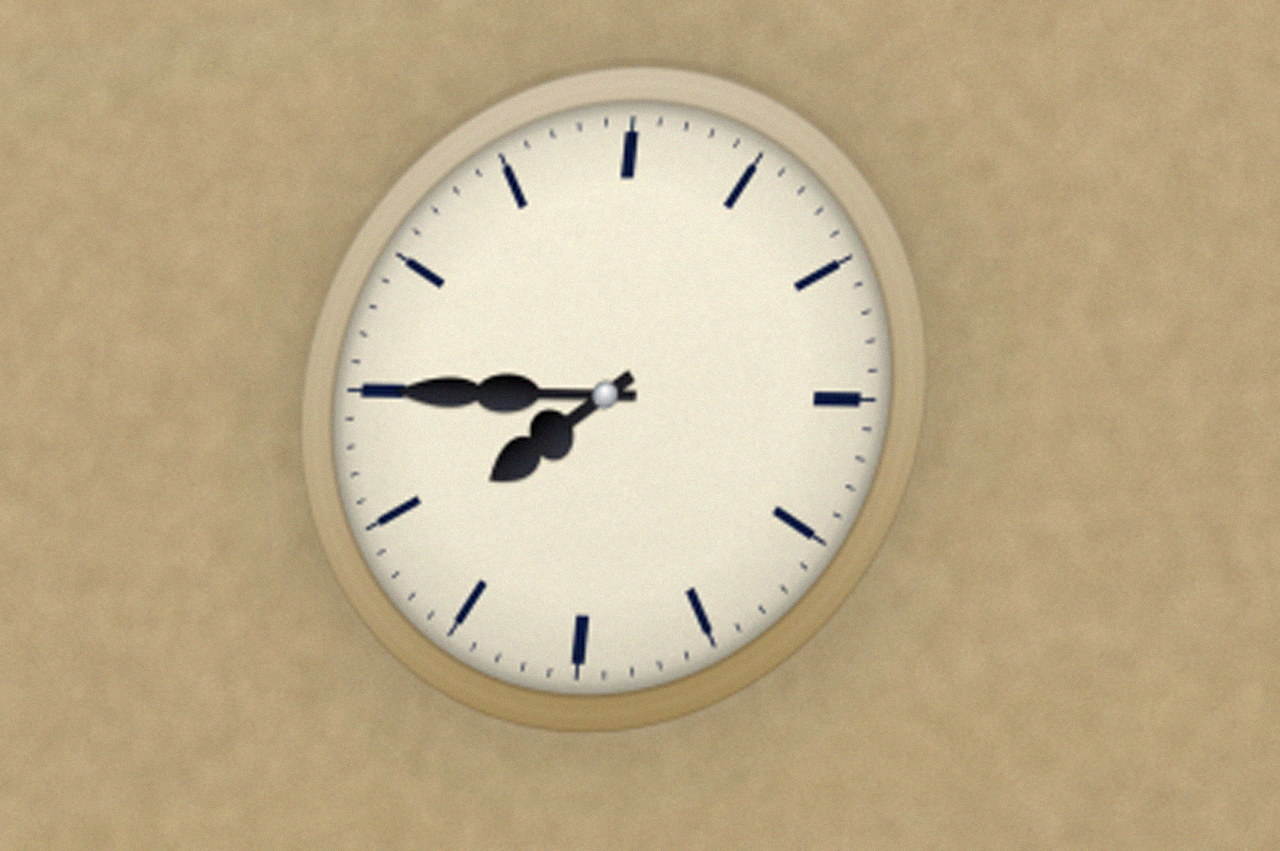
7:45
